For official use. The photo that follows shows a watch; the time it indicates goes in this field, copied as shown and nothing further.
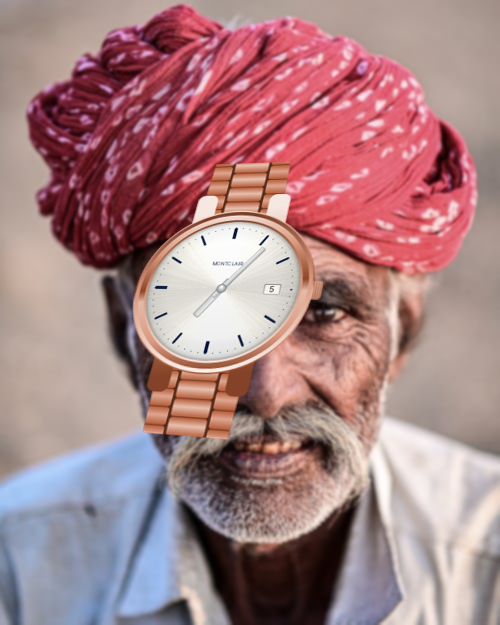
7:06
